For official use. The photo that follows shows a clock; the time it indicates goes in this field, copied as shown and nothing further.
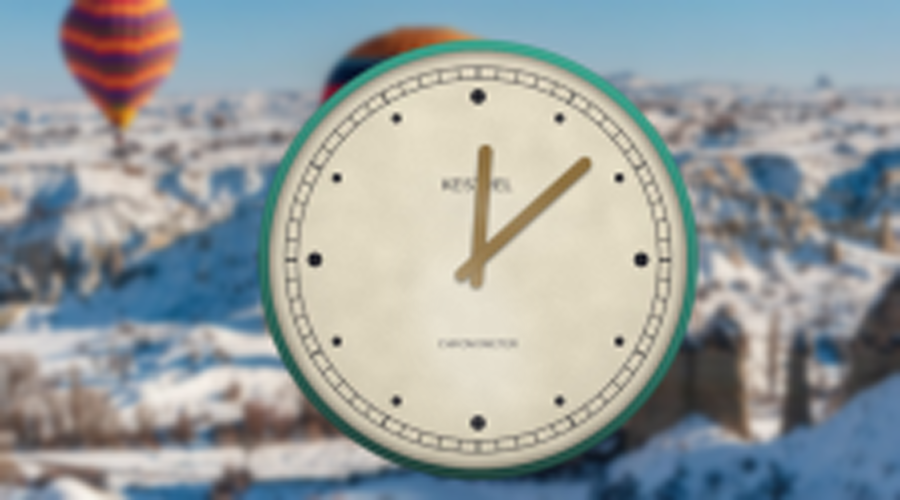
12:08
